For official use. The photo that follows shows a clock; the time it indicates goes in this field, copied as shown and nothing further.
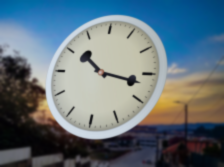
10:17
